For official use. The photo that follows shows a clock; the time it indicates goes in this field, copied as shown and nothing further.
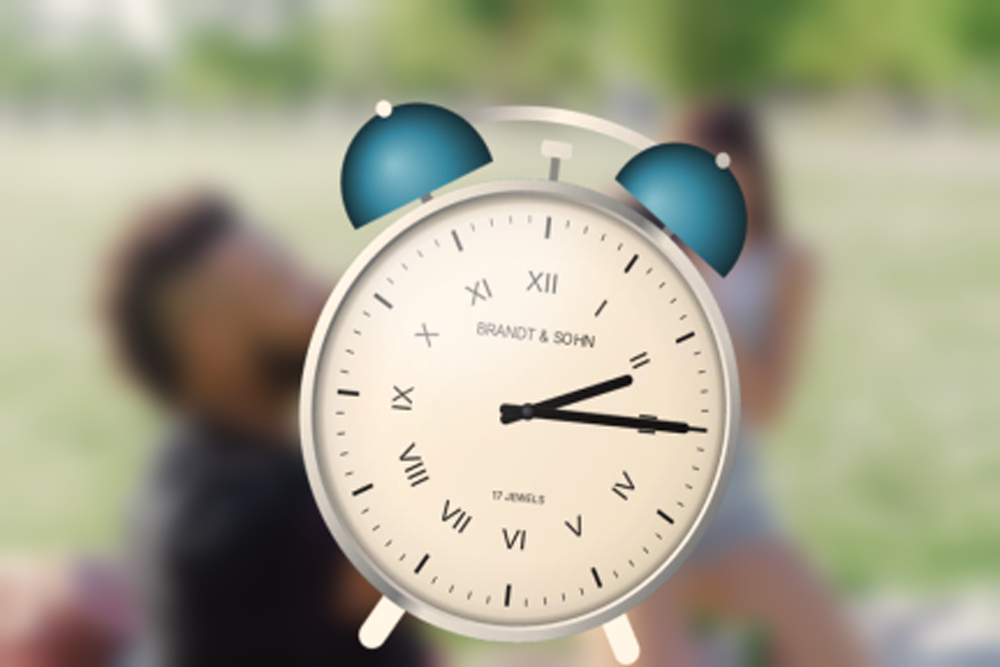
2:15
